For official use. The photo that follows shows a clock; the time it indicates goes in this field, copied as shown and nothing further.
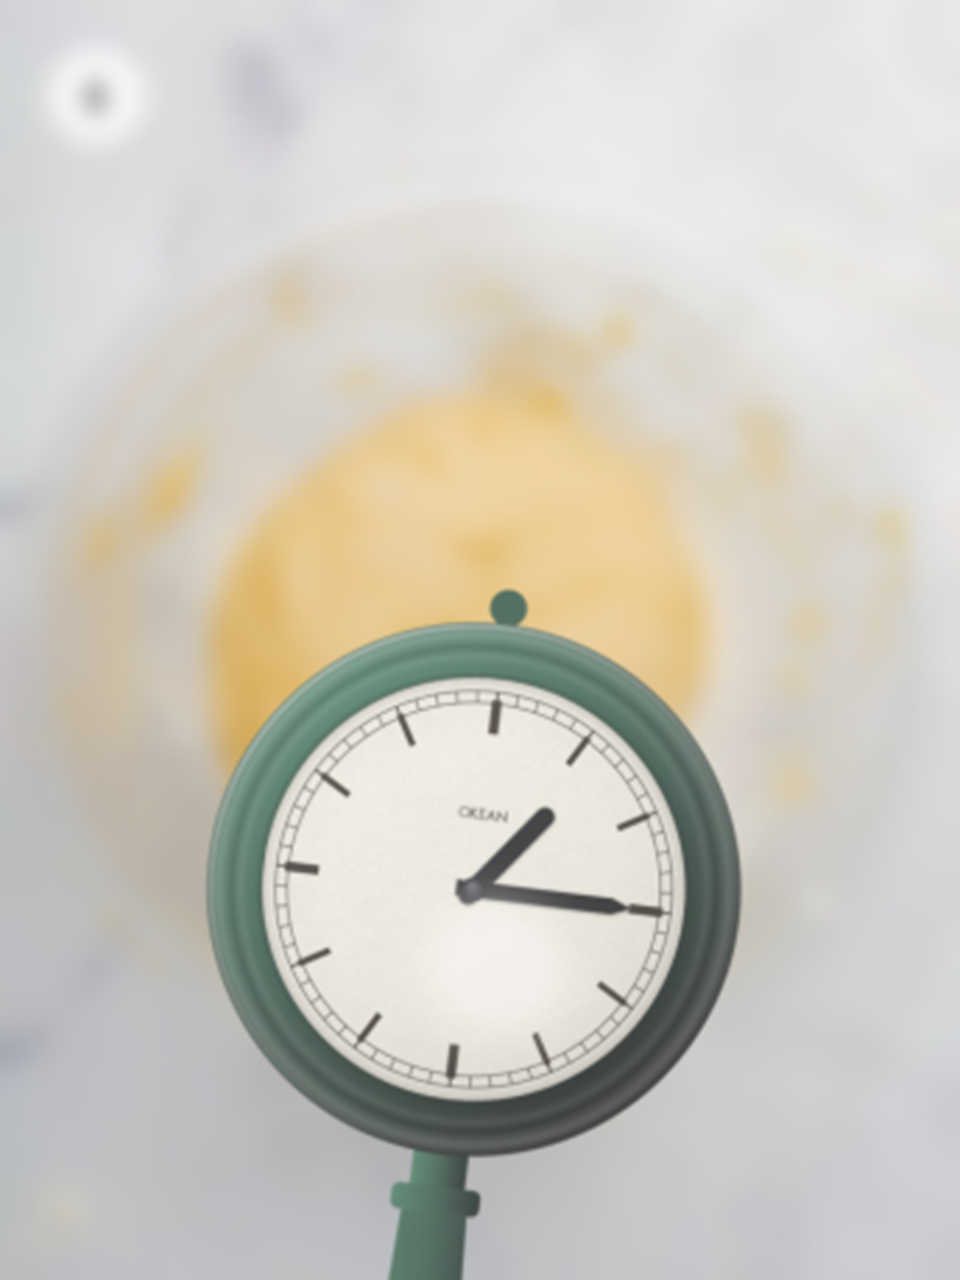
1:15
